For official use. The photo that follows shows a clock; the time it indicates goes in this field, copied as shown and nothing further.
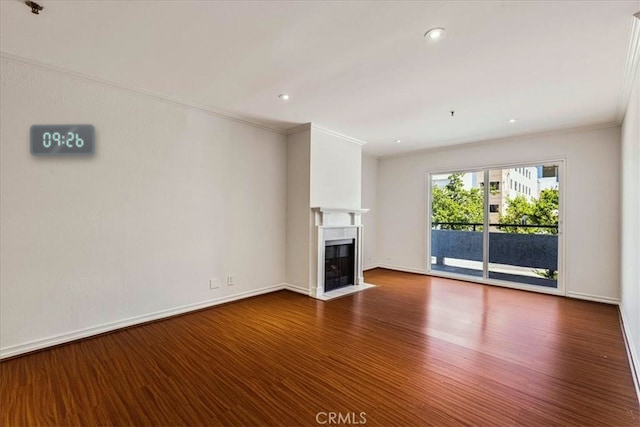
9:26
